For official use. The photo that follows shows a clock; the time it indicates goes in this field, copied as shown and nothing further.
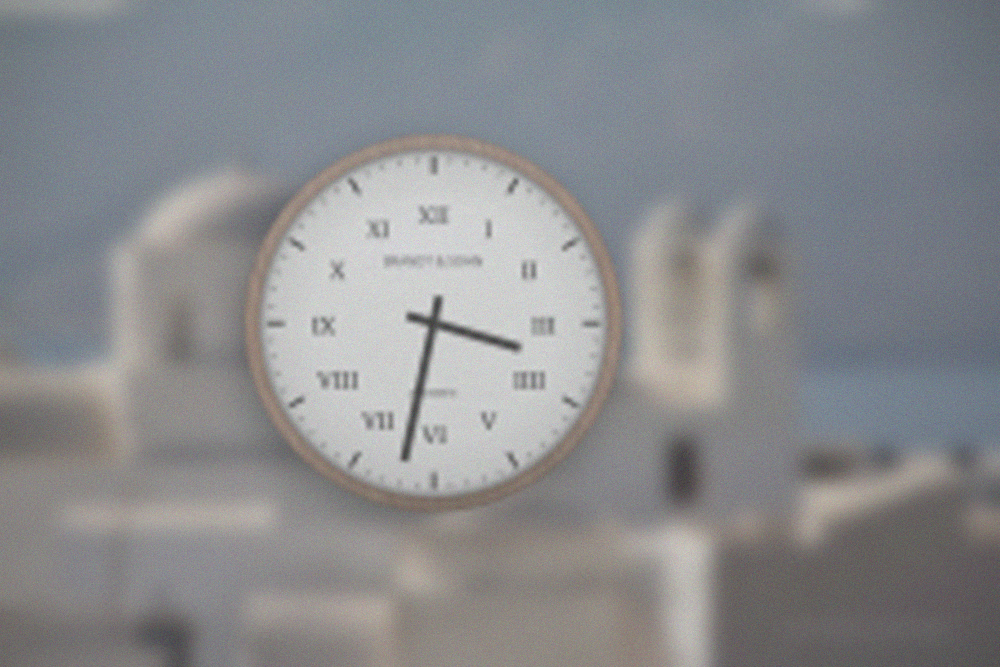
3:32
